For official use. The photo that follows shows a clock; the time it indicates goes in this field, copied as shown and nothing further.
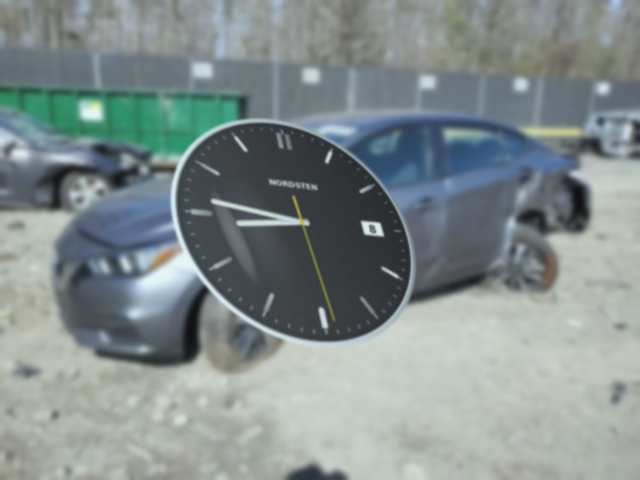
8:46:29
